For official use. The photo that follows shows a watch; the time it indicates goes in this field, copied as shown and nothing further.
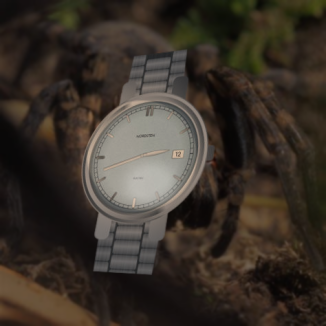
2:42
